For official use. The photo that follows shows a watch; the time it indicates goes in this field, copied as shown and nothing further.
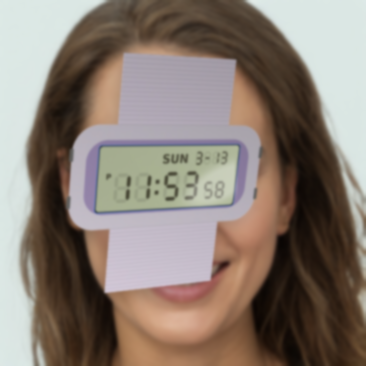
11:53:58
